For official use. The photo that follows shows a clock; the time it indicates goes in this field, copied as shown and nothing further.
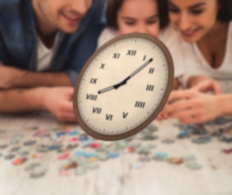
8:07
